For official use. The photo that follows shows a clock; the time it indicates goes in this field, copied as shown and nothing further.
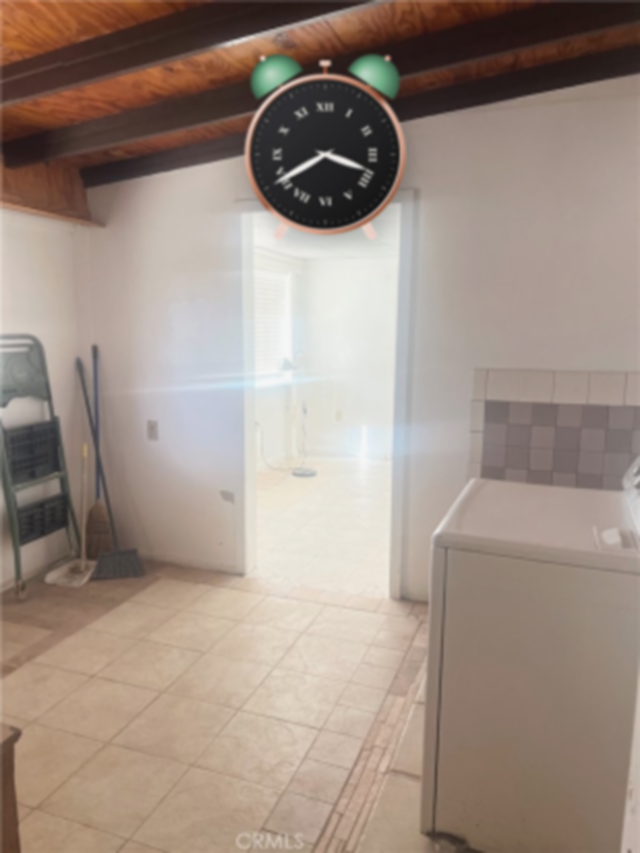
3:40
